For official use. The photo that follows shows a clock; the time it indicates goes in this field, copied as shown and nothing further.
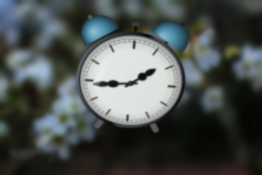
1:44
